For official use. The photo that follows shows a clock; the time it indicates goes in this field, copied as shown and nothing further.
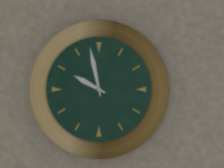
9:58
